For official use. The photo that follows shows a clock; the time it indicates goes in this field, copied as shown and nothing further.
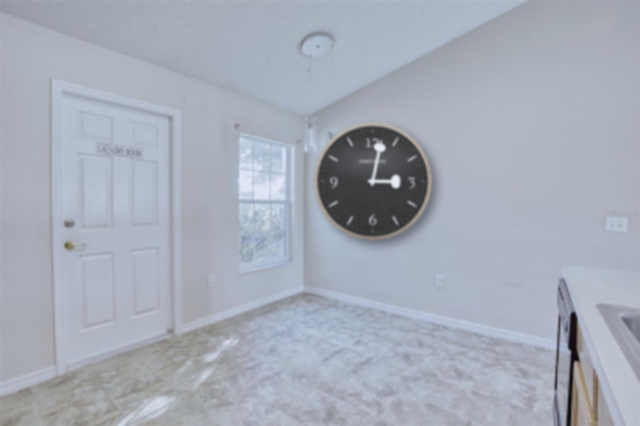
3:02
